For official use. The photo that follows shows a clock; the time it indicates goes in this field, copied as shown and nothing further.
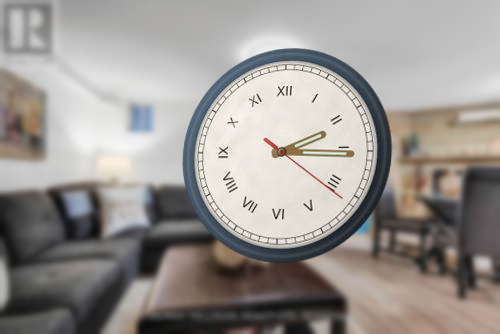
2:15:21
